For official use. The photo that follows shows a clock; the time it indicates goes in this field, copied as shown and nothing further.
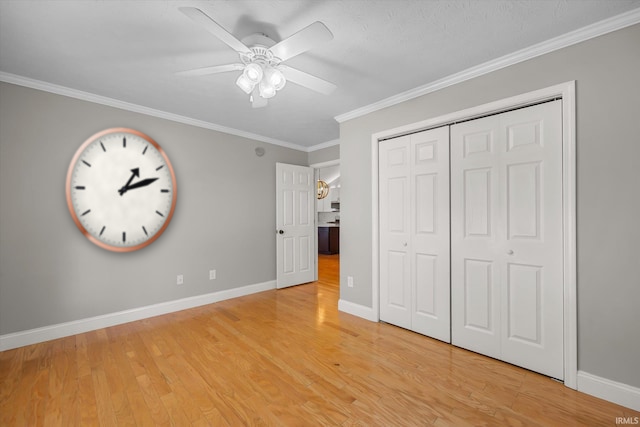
1:12
